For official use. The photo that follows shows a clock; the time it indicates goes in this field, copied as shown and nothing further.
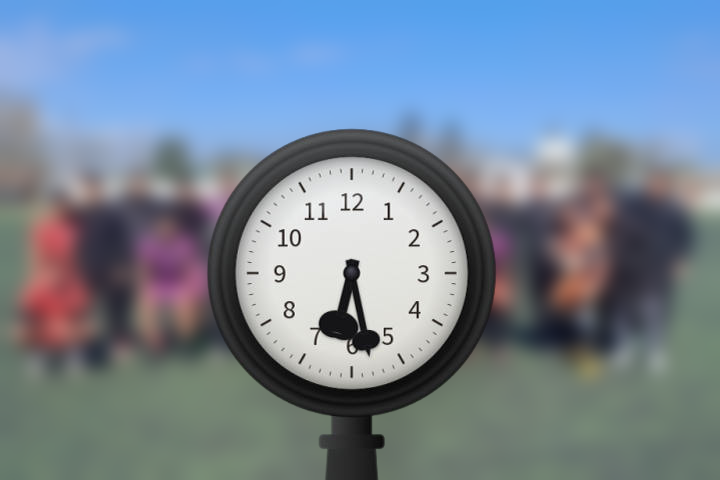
6:28
